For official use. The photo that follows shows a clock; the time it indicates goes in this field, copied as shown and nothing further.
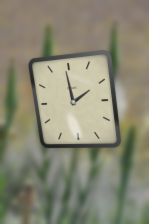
1:59
